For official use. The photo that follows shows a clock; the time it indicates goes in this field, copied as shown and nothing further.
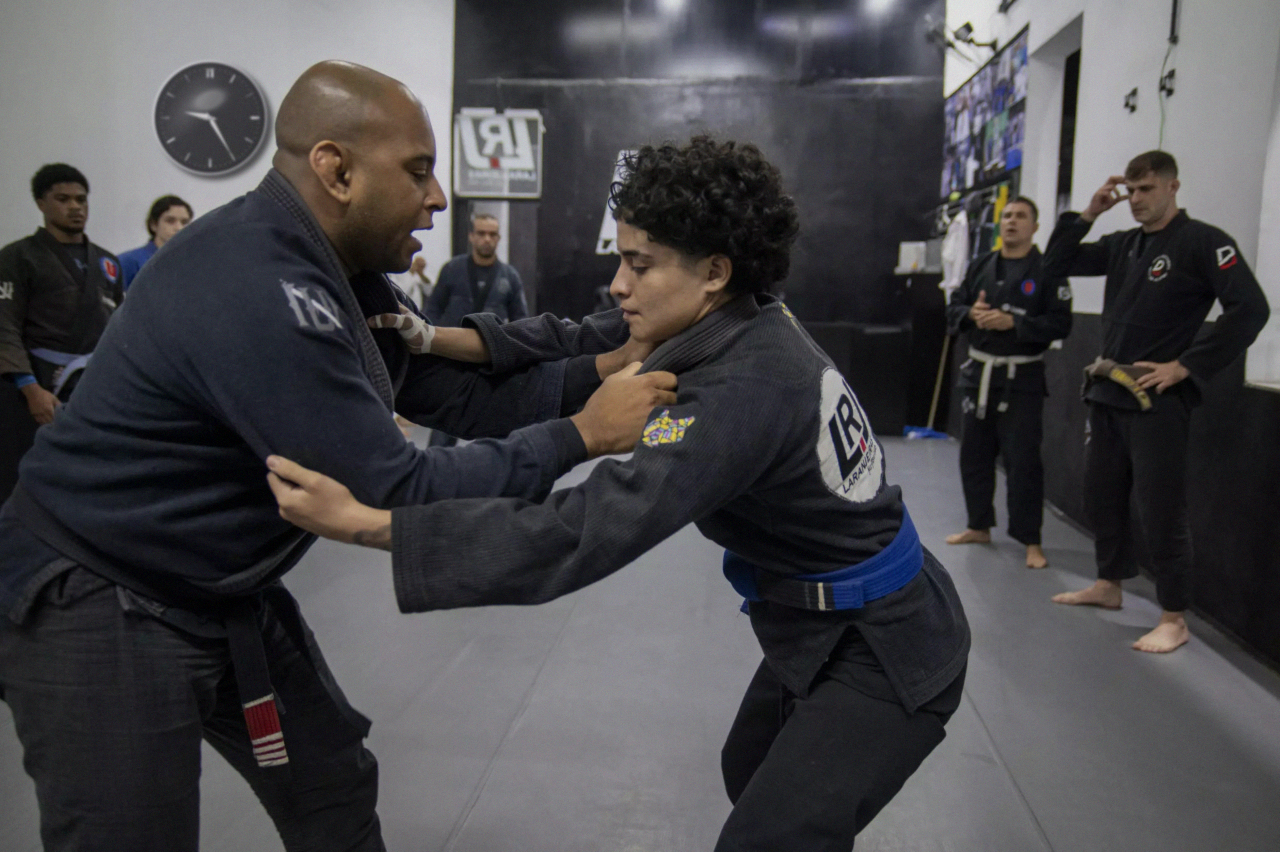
9:25
